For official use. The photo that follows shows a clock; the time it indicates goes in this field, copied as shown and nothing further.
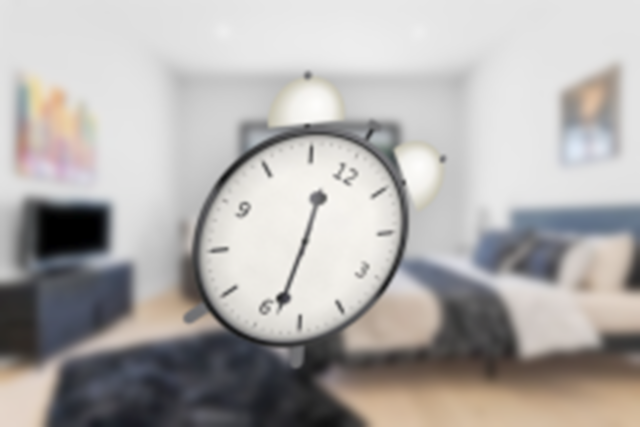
11:28
